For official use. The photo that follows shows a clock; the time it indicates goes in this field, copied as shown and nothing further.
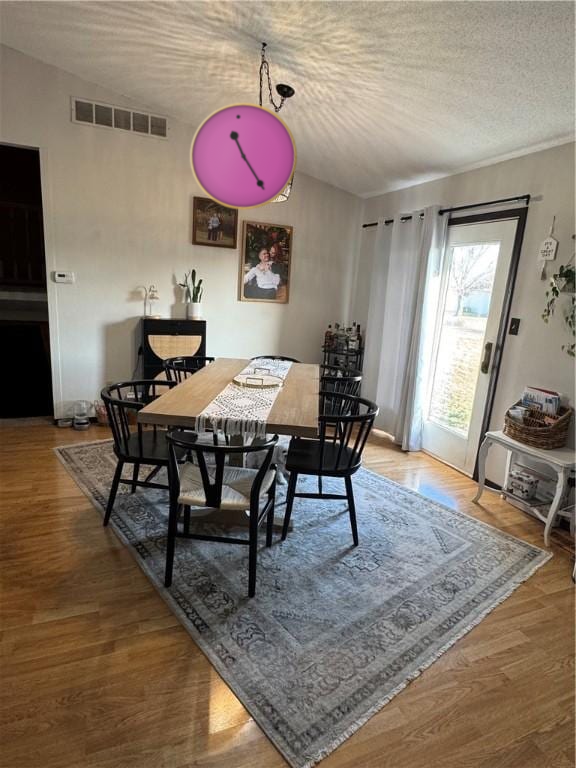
11:26
